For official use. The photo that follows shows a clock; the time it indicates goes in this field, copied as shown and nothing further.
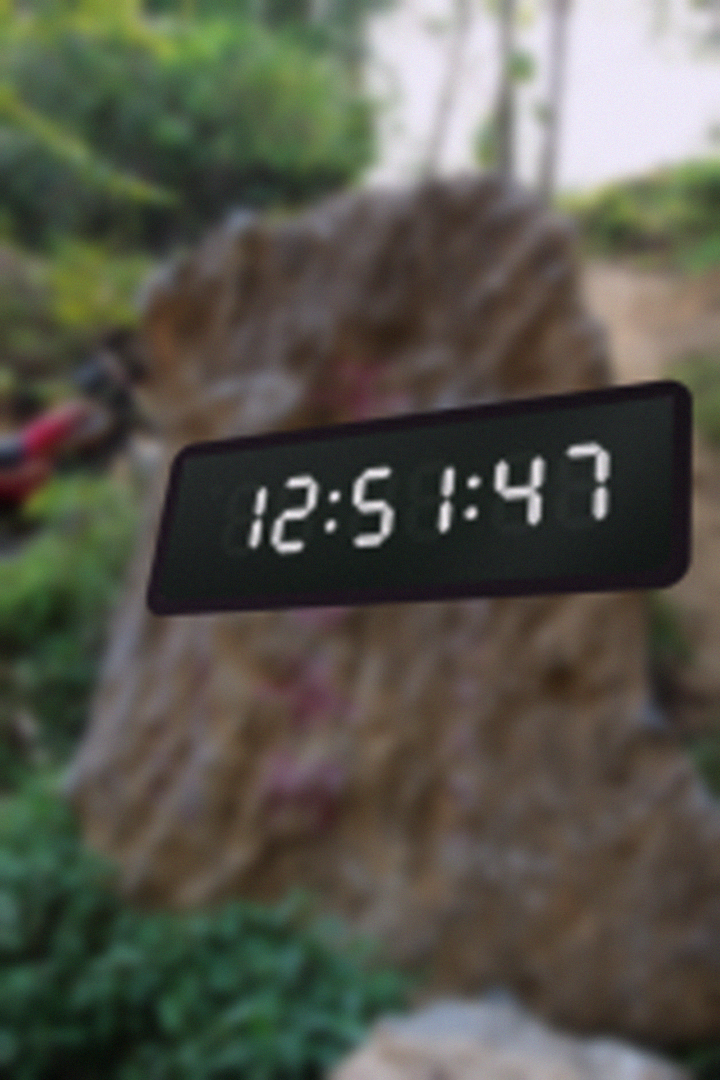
12:51:47
